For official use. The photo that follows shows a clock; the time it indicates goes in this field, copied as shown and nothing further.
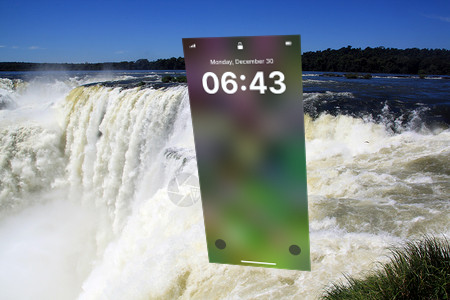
6:43
